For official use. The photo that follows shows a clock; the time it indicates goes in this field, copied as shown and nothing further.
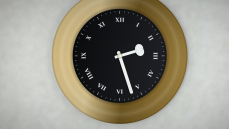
2:27
